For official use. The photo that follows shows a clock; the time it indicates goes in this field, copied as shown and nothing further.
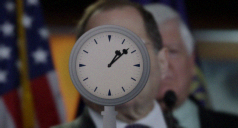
1:08
